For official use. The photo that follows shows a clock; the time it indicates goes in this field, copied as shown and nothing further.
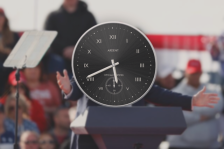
5:41
